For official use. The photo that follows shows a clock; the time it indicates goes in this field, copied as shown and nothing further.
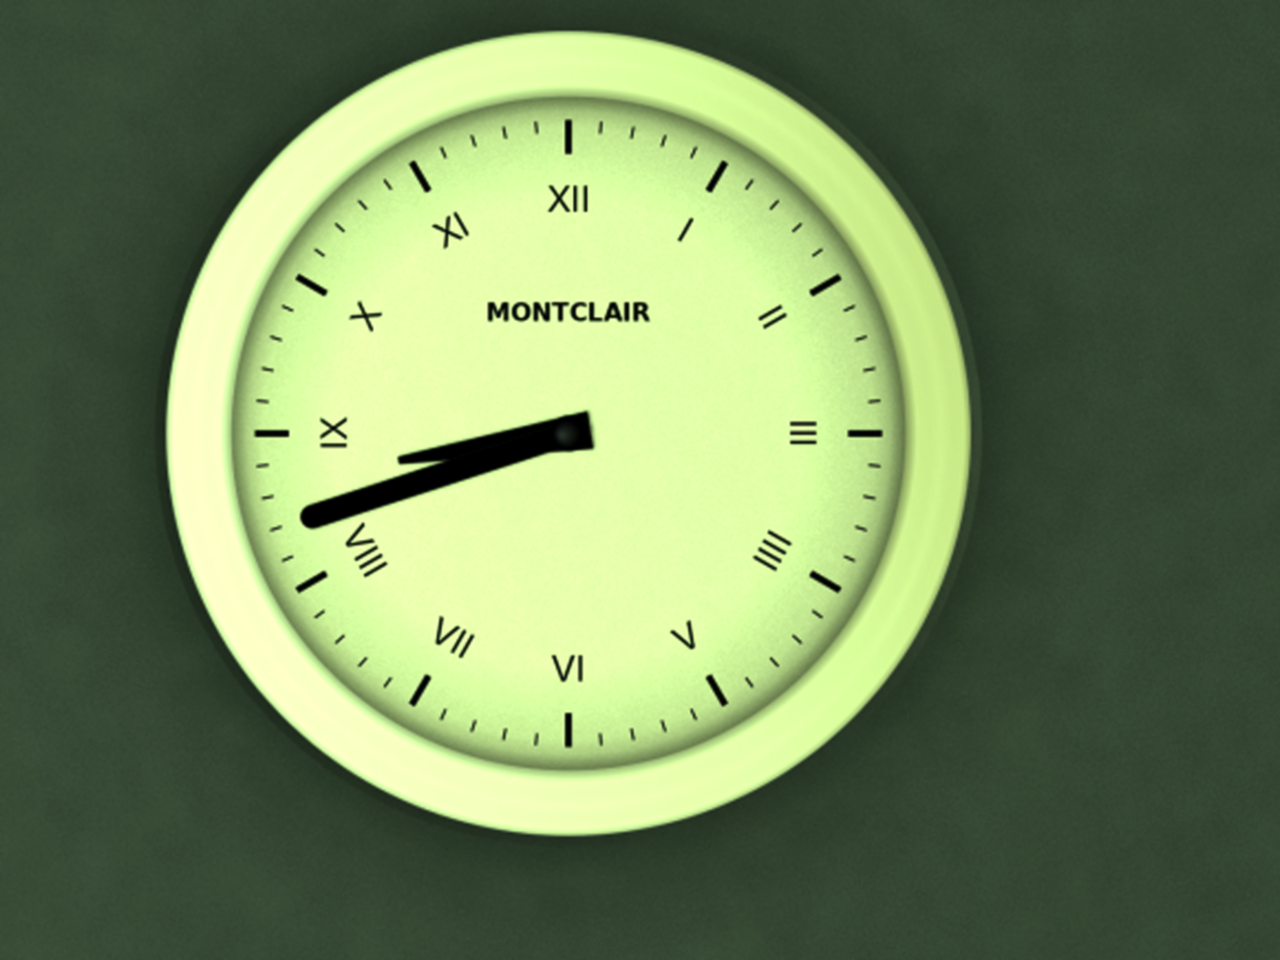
8:42
